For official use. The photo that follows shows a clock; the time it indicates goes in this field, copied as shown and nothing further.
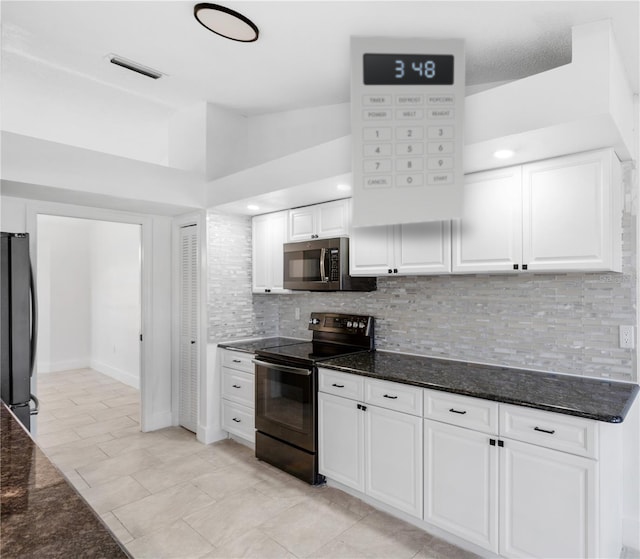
3:48
